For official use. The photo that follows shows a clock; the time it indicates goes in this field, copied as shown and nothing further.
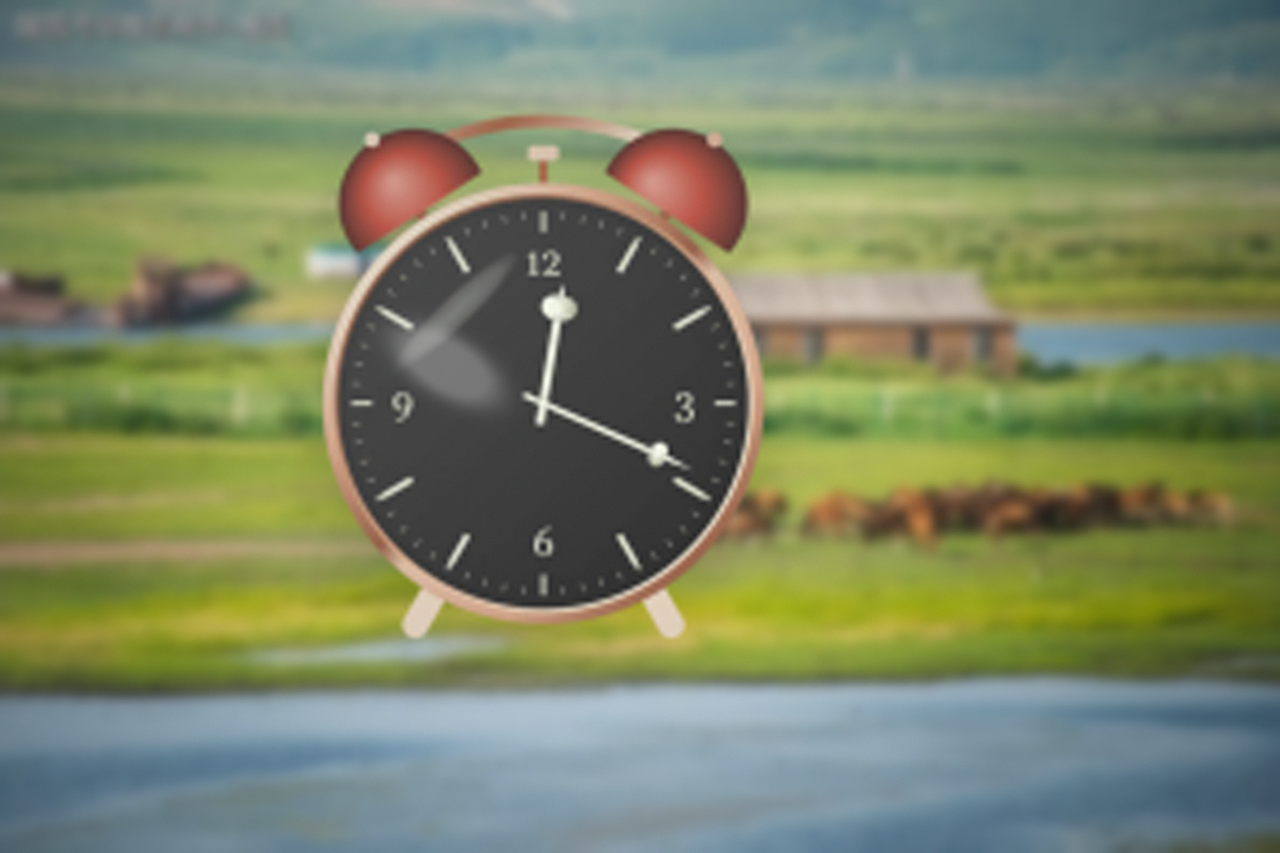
12:19
